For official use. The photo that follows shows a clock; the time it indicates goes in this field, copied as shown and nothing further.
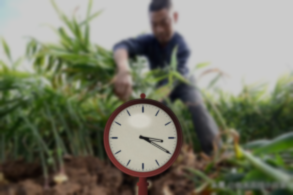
3:20
